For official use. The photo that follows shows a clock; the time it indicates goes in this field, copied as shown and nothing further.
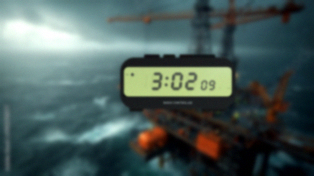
3:02
